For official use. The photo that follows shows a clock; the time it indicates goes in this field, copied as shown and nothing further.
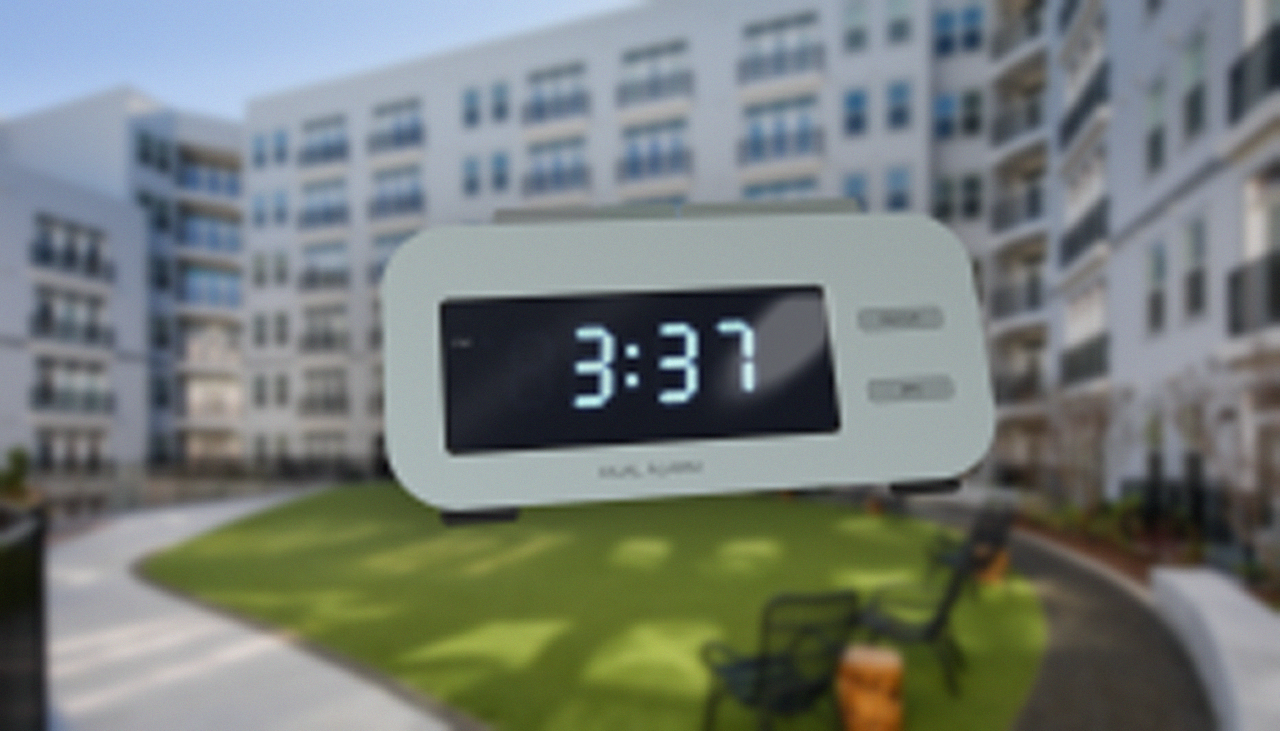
3:37
